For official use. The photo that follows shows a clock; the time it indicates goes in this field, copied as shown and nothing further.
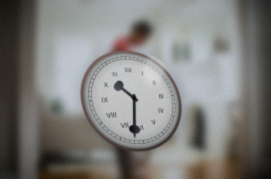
10:32
